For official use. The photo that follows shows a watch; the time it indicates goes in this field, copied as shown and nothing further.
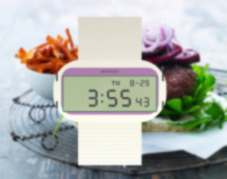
3:55
